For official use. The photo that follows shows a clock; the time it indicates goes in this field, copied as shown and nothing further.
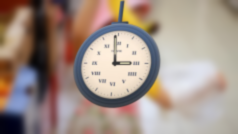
2:59
